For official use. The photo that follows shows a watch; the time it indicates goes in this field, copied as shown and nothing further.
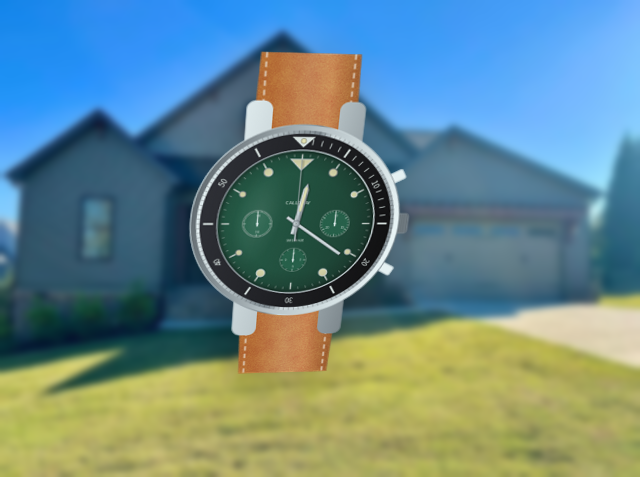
12:21
